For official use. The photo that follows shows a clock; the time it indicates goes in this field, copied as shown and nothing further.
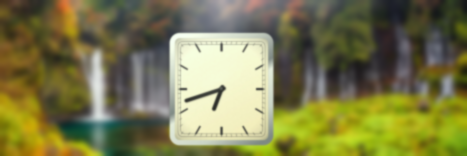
6:42
